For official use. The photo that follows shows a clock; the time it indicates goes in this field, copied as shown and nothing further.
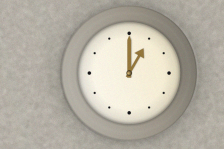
1:00
